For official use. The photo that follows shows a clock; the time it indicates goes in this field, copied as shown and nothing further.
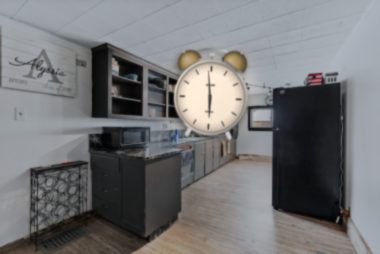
5:59
